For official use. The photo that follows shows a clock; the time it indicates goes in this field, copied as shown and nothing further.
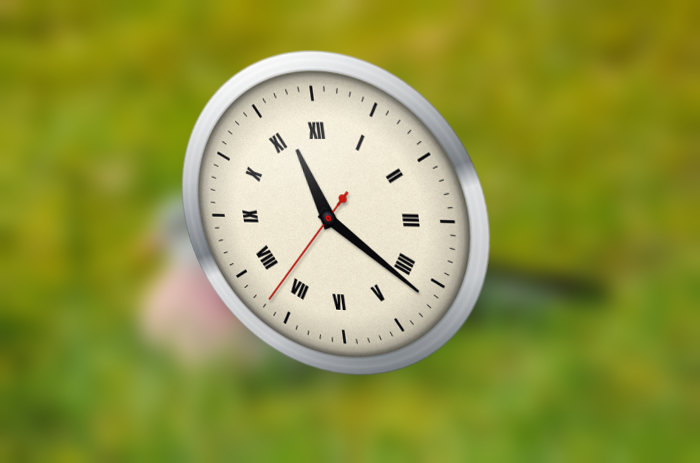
11:21:37
